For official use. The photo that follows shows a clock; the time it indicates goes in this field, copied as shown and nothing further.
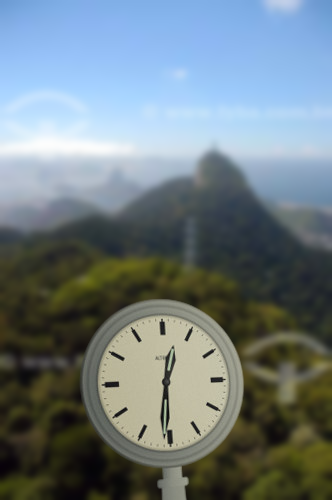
12:31
